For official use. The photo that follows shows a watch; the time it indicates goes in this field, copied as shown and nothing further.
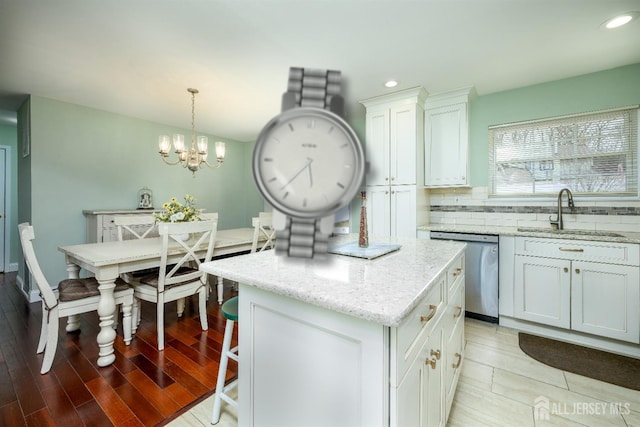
5:37
